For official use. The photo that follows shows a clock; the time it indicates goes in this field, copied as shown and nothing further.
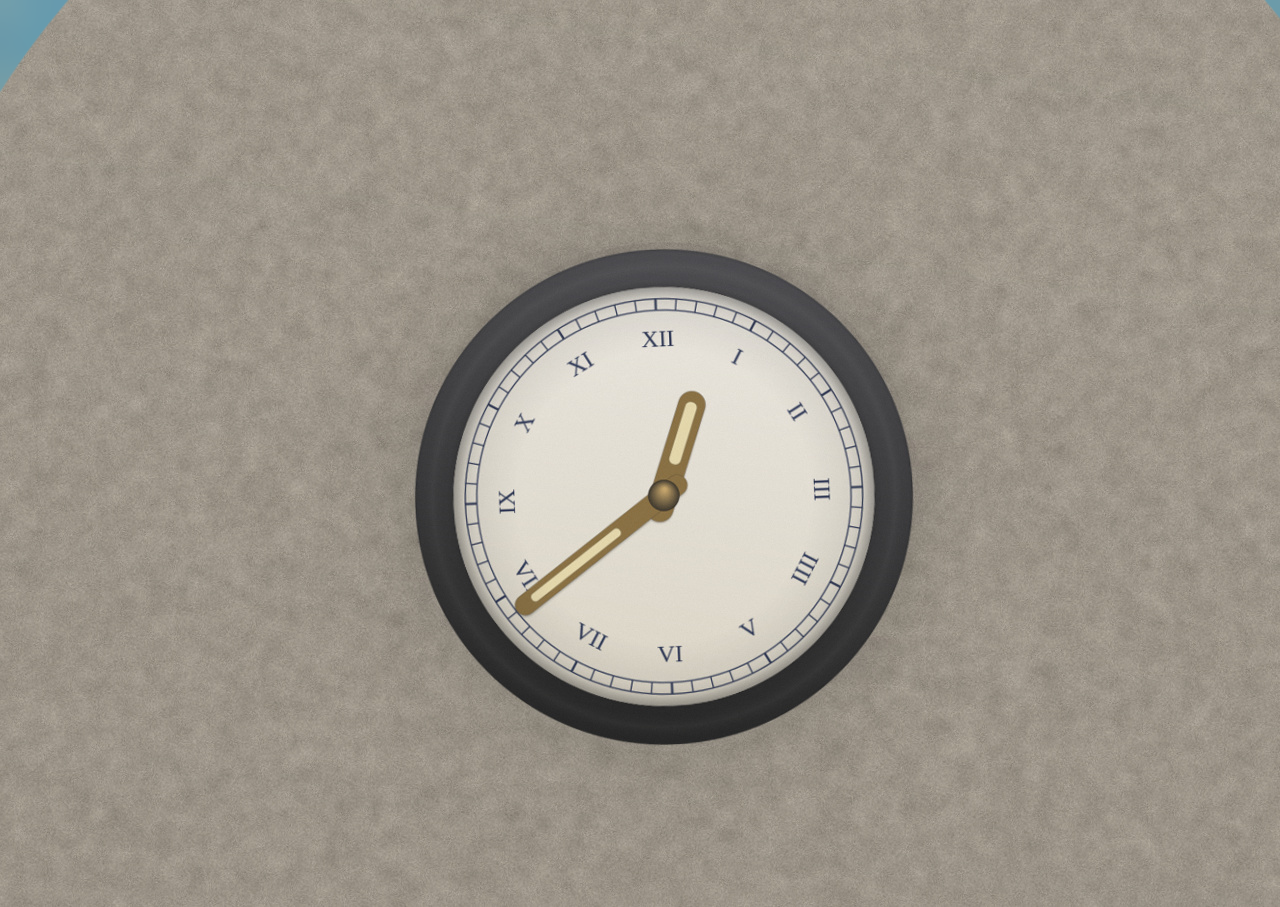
12:39
